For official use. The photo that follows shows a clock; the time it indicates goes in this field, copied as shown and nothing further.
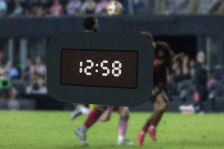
12:58
